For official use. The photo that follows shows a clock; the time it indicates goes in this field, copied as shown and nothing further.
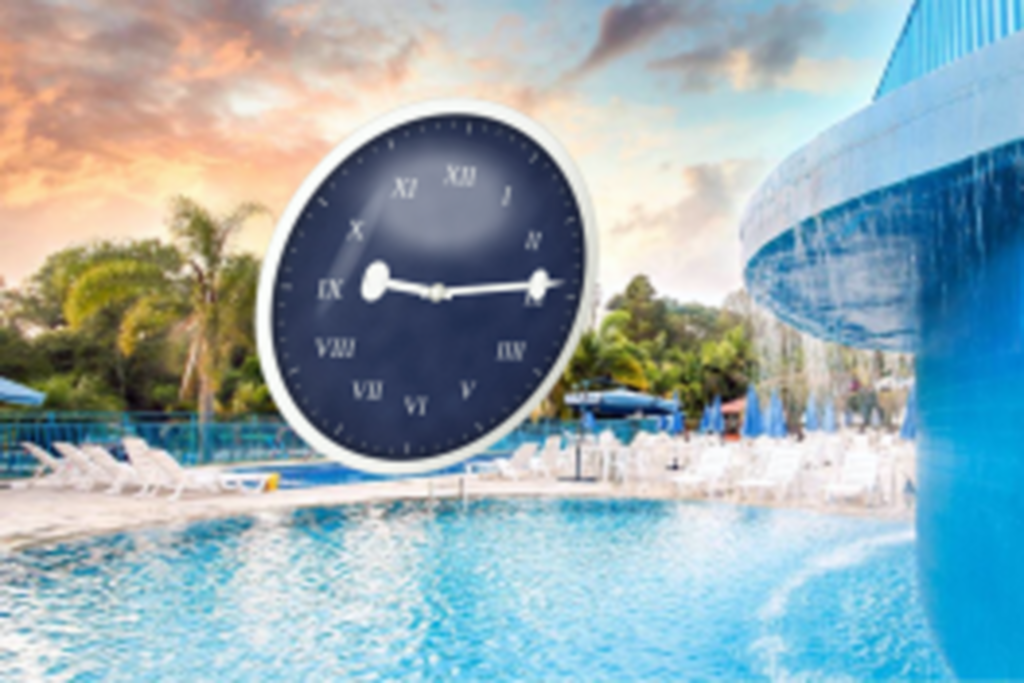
9:14
